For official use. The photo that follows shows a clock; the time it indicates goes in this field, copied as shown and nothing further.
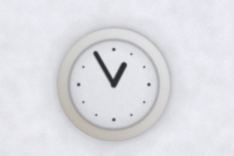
12:55
